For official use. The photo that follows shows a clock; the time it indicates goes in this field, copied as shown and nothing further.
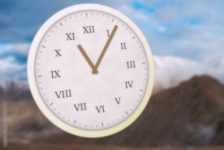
11:06
